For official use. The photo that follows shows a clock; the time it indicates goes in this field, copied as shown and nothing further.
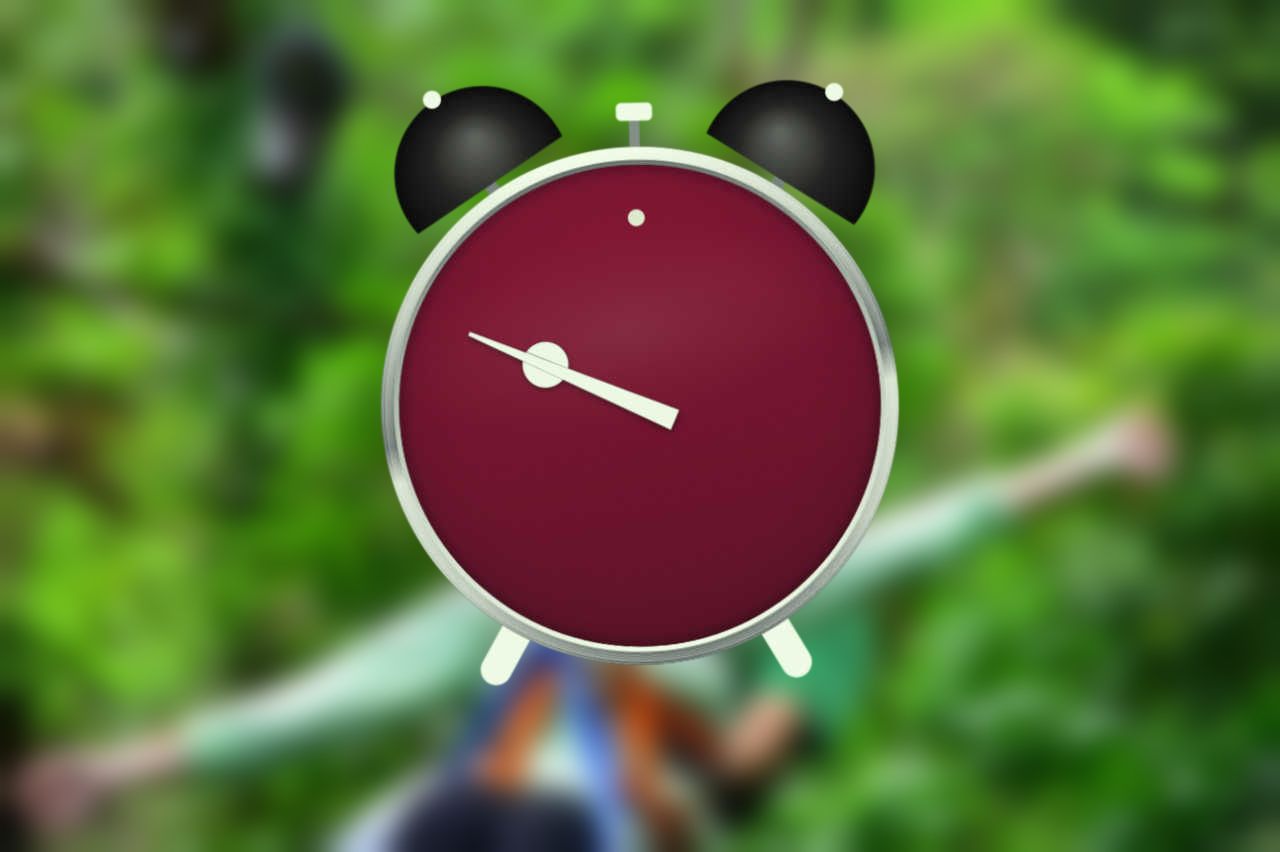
9:49
